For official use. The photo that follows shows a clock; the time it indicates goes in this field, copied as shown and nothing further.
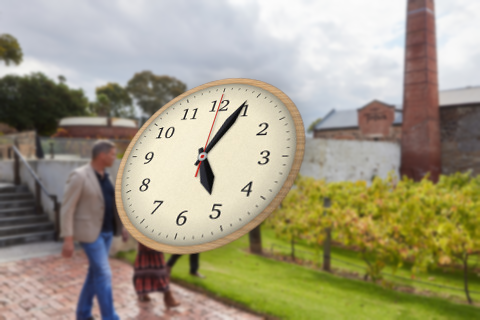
5:04:00
